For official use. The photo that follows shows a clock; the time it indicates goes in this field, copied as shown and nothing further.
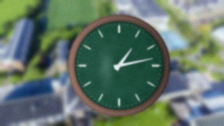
1:13
